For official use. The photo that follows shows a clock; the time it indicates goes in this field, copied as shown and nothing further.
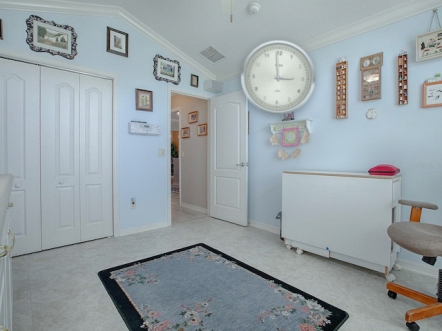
2:59
